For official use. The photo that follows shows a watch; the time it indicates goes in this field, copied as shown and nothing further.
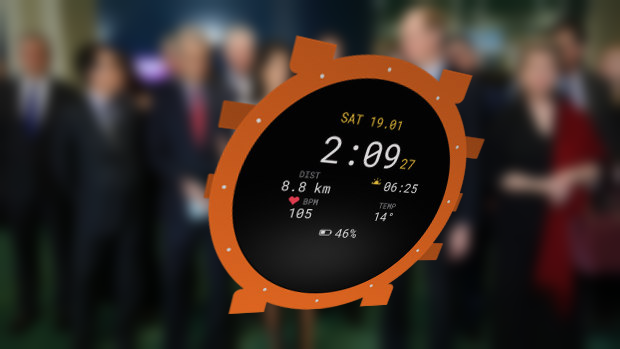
2:09:27
